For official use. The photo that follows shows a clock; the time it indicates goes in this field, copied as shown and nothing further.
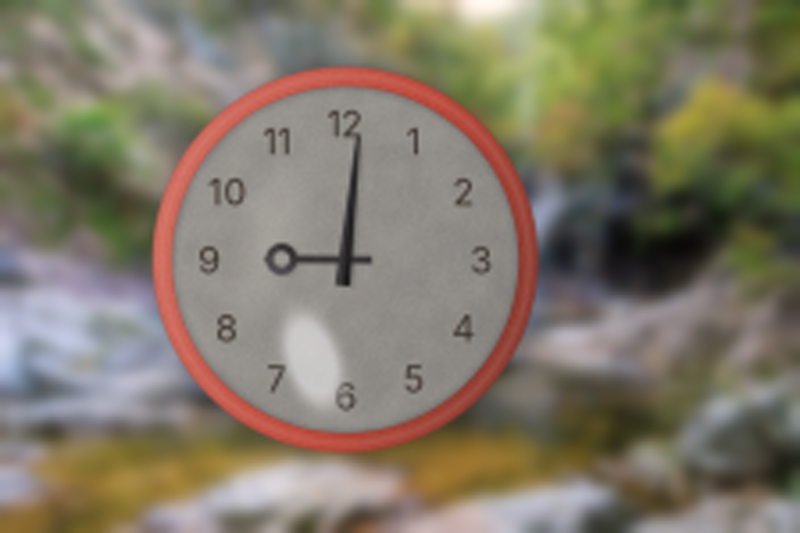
9:01
